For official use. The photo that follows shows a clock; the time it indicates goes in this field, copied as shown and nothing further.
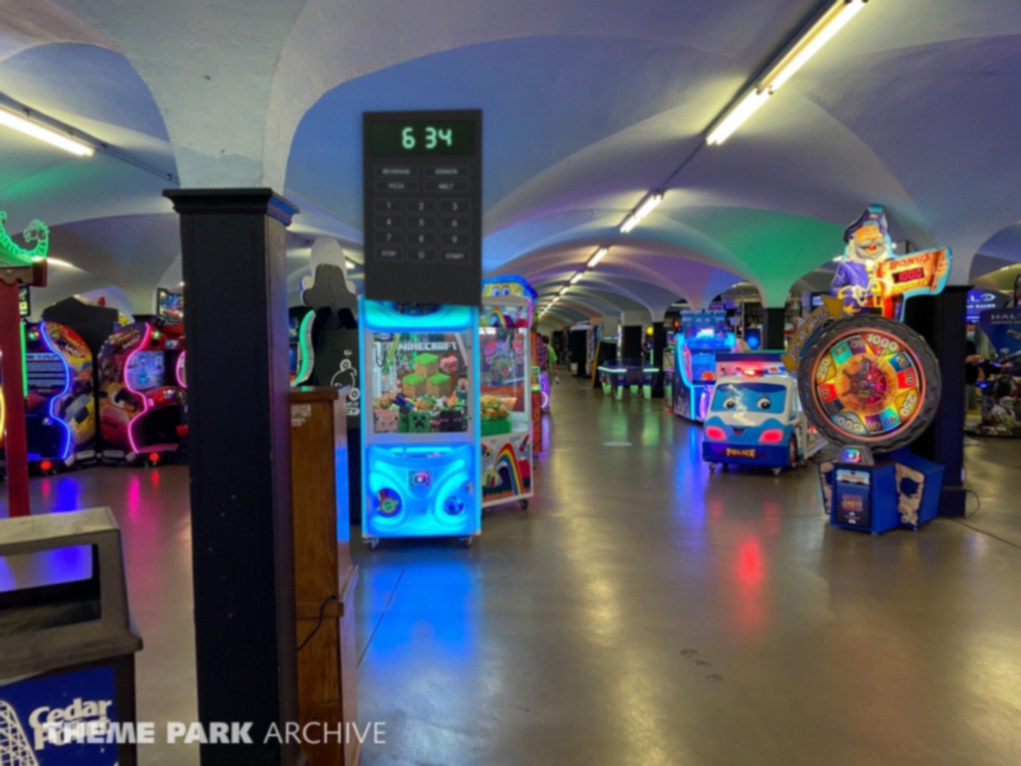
6:34
